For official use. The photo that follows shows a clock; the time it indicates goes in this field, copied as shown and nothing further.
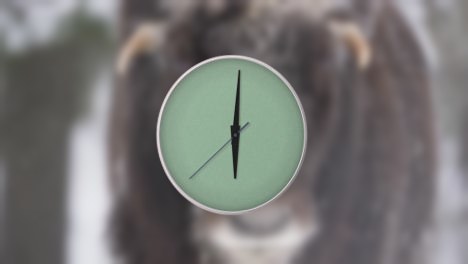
6:00:38
